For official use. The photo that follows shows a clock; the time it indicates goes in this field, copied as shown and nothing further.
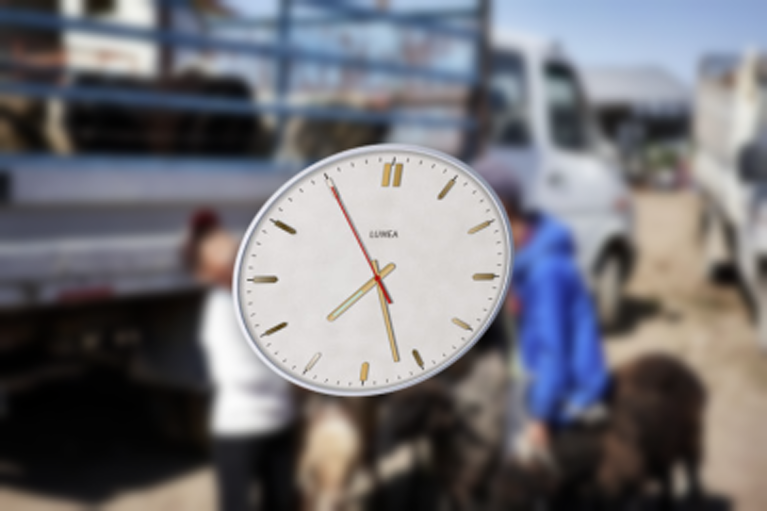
7:26:55
